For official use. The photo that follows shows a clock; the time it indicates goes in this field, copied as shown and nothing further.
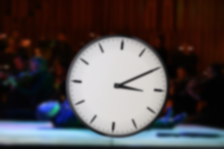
3:10
